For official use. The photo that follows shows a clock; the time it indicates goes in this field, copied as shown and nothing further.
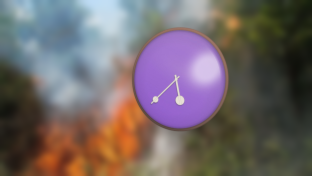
5:38
